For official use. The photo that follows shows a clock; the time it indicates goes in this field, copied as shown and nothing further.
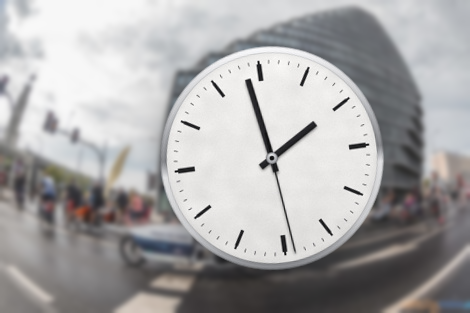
1:58:29
